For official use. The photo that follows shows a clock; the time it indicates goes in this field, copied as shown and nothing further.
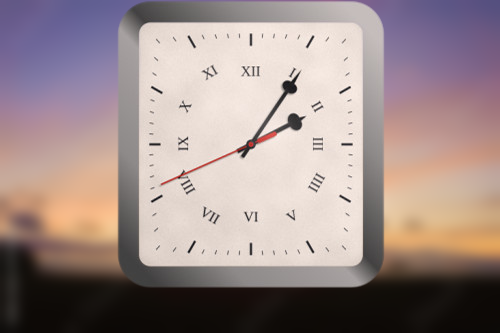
2:05:41
